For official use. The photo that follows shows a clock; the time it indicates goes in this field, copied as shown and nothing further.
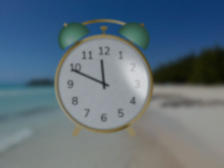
11:49
